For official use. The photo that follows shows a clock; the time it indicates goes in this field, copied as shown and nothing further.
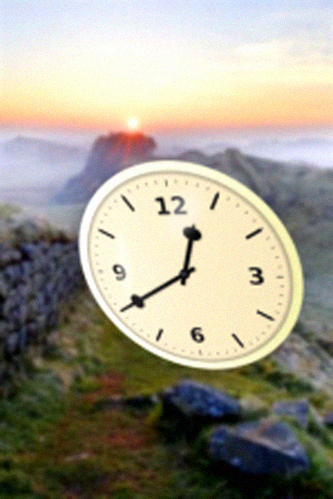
12:40
